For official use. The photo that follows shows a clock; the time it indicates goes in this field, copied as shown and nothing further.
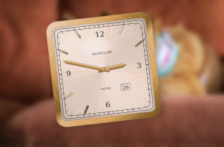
2:48
